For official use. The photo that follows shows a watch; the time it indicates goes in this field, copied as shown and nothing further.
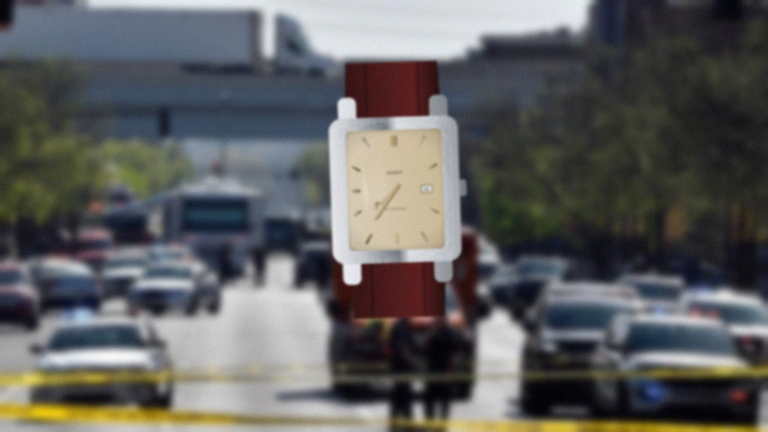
7:36
